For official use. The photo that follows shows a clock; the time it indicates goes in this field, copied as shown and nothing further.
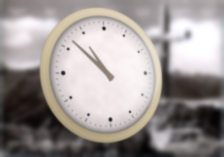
10:52
